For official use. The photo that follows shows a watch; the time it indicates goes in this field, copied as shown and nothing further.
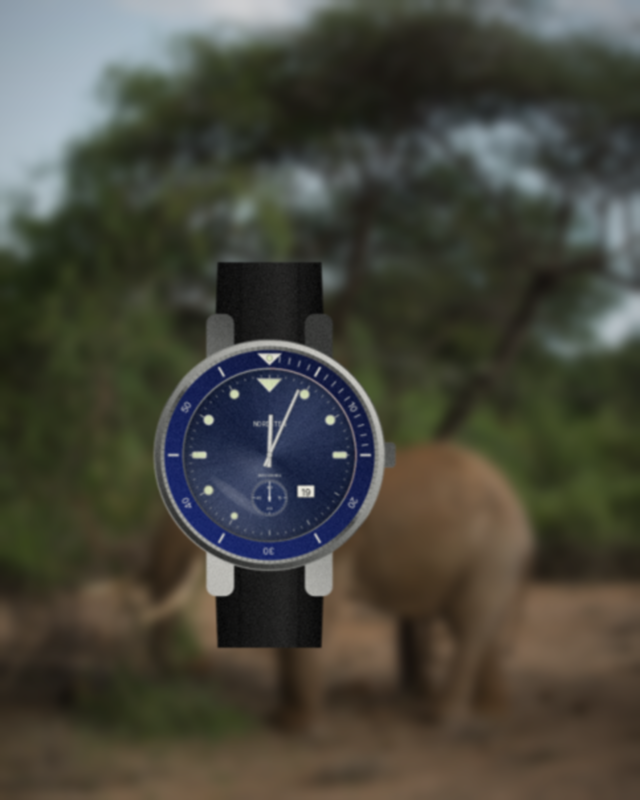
12:04
